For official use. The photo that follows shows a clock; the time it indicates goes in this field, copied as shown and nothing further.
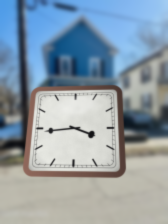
3:44
